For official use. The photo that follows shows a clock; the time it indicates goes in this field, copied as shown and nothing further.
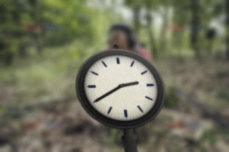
2:40
